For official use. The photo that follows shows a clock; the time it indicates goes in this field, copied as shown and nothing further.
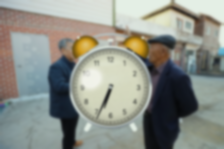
6:34
